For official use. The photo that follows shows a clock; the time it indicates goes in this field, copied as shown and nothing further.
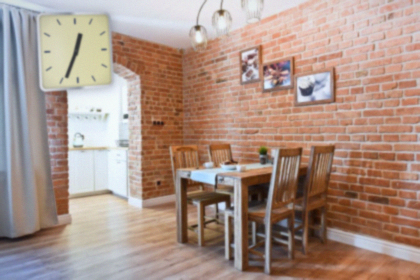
12:34
